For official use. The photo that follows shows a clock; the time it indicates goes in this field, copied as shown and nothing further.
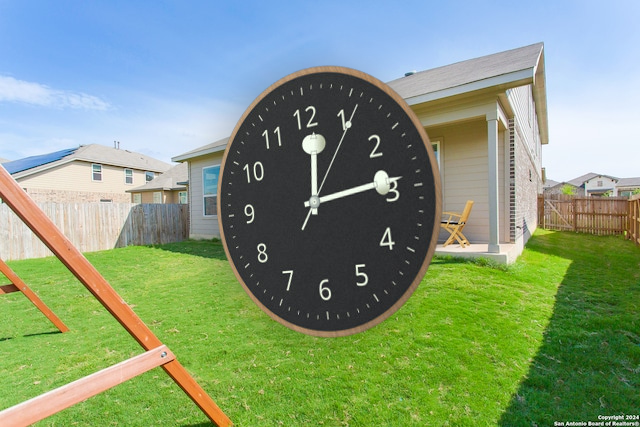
12:14:06
